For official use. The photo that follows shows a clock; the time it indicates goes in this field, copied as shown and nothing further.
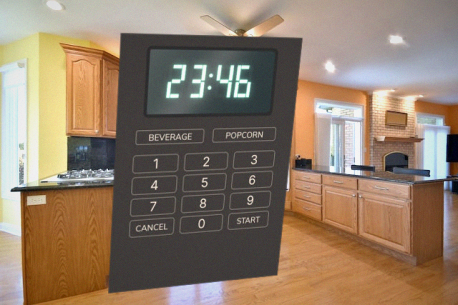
23:46
